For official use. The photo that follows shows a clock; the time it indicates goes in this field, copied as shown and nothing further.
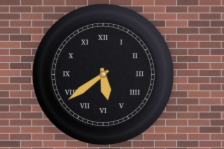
5:39
